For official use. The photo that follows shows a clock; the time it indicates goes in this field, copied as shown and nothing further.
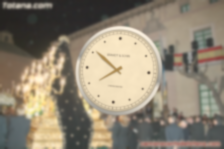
7:51
